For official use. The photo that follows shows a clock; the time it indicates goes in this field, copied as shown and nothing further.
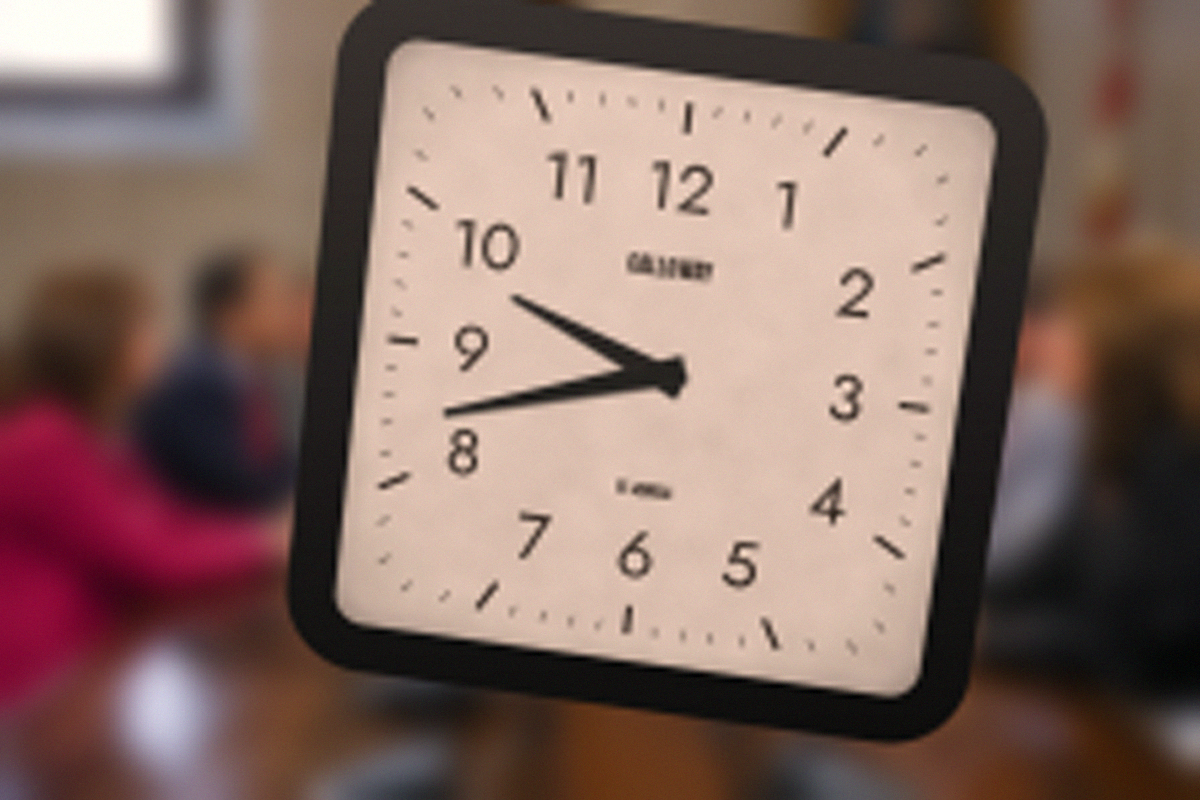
9:42
